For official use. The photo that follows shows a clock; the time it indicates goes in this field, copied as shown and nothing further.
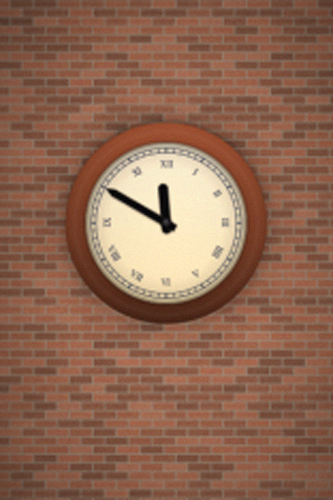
11:50
